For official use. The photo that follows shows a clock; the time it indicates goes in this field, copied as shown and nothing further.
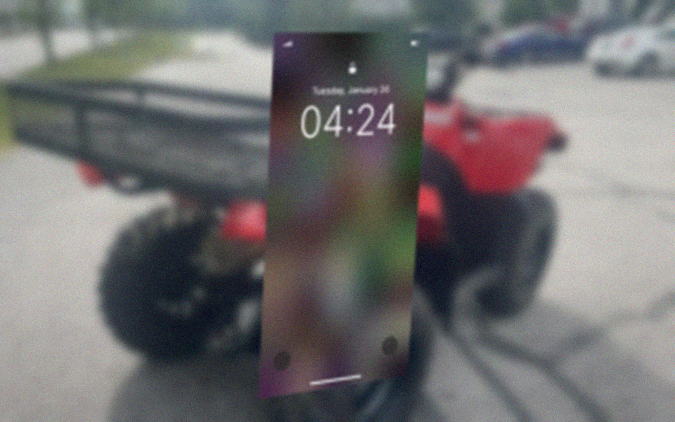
4:24
